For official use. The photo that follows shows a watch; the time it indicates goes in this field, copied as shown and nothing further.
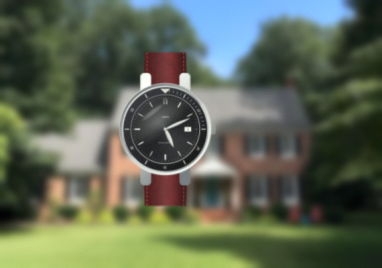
5:11
